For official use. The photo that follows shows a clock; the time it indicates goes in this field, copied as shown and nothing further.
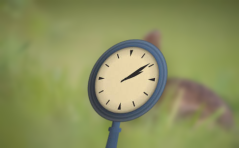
2:09
